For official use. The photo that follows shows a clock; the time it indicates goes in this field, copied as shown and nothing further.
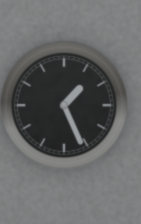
1:26
